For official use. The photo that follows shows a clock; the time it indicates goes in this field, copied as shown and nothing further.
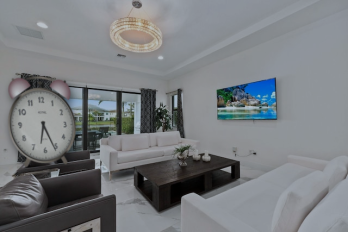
6:26
